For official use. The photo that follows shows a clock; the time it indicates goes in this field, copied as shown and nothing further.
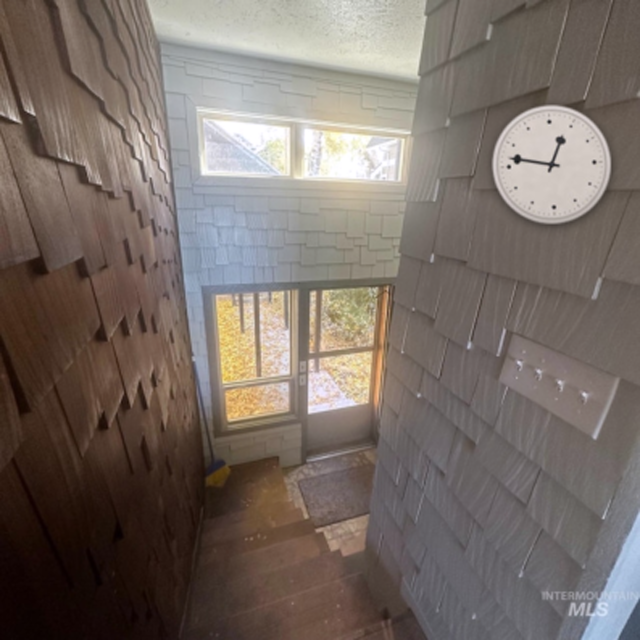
12:47
